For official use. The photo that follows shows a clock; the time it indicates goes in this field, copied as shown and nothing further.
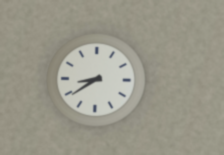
8:39
